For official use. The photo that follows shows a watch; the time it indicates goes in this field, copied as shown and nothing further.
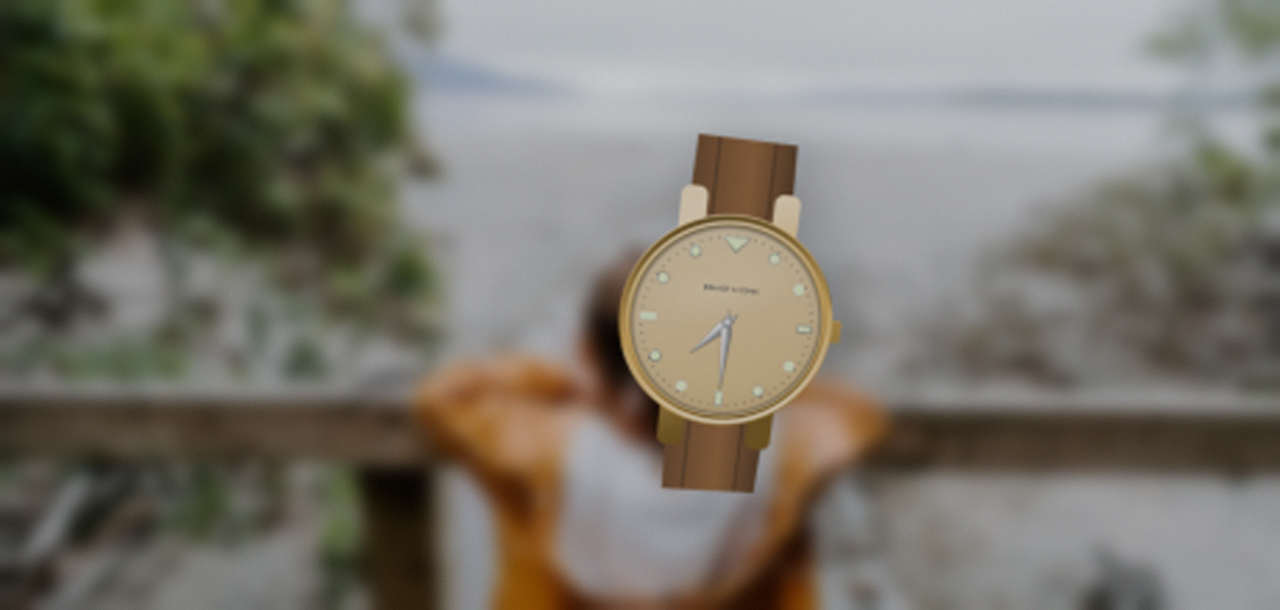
7:30
